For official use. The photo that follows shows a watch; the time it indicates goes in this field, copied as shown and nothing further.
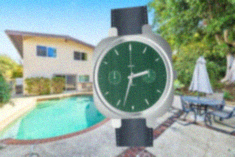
2:33
